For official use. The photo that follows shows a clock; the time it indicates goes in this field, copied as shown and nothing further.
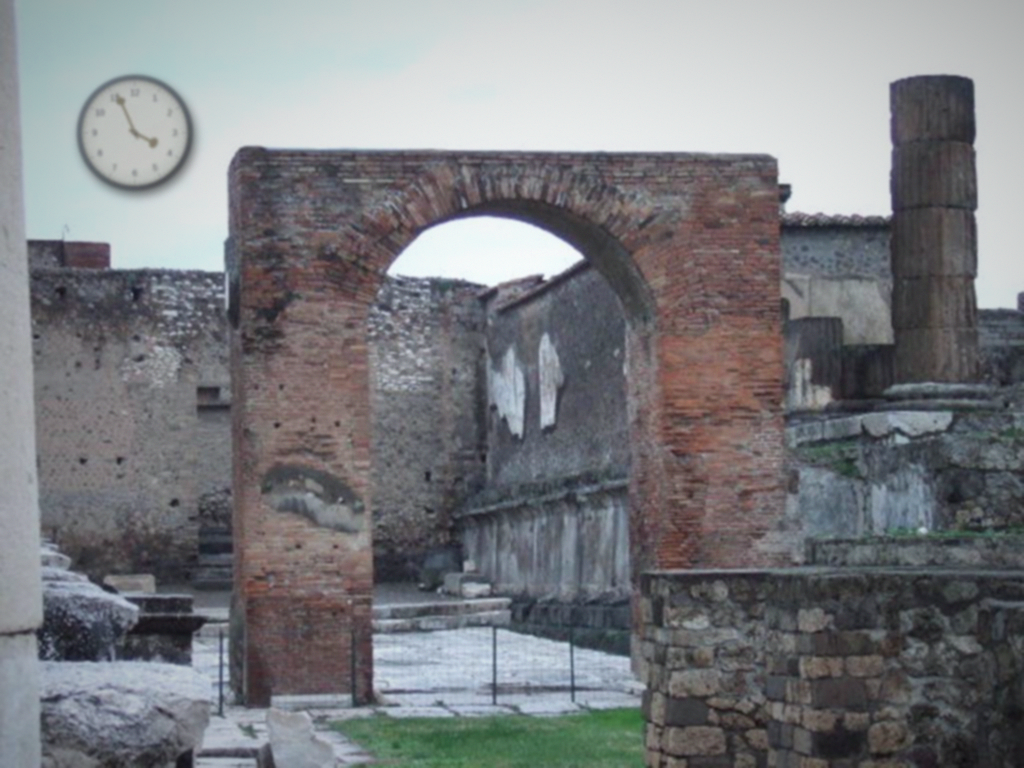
3:56
